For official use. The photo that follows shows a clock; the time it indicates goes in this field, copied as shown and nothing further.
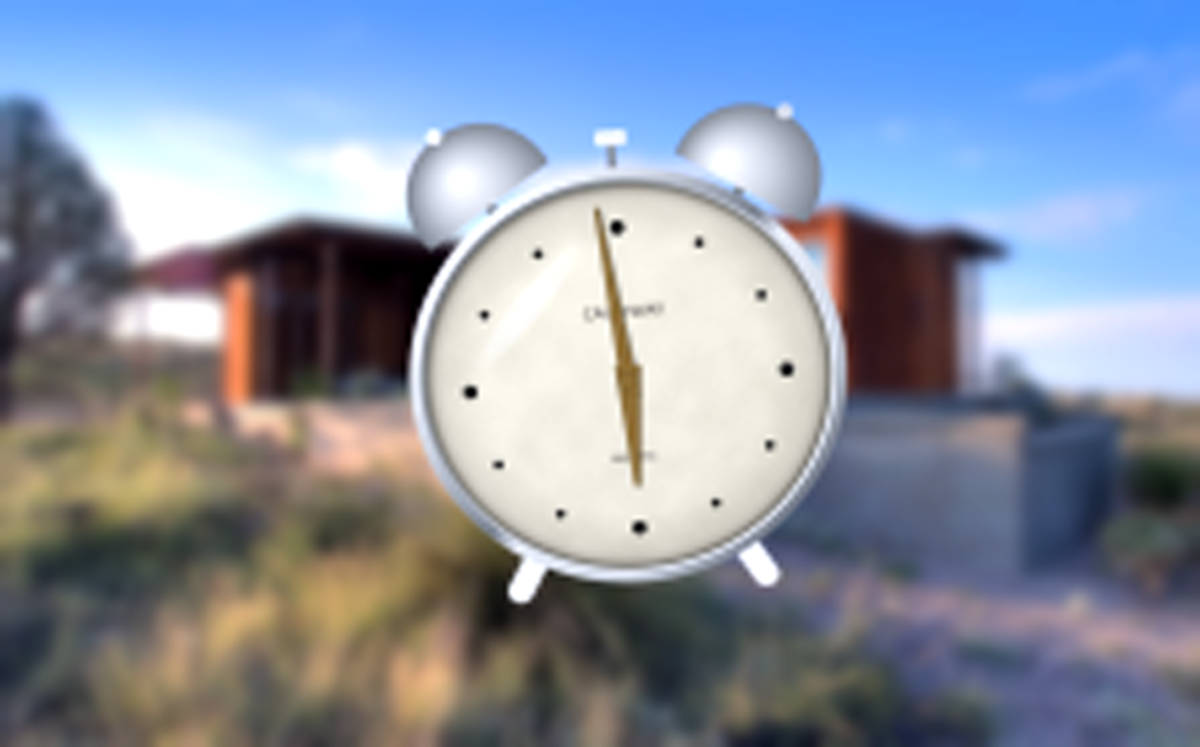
5:59
